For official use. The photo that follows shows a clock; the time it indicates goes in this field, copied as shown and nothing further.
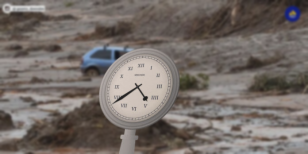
4:39
